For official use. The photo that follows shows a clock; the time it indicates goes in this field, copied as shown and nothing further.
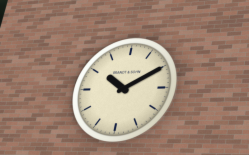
10:10
